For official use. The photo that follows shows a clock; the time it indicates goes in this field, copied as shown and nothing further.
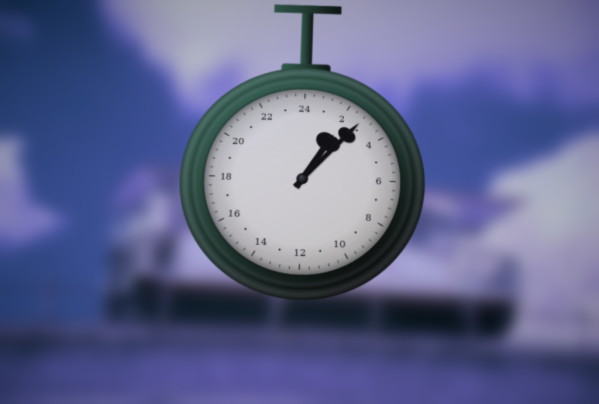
2:07
